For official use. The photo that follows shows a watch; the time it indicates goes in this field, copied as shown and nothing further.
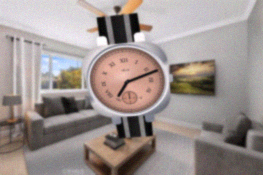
7:12
